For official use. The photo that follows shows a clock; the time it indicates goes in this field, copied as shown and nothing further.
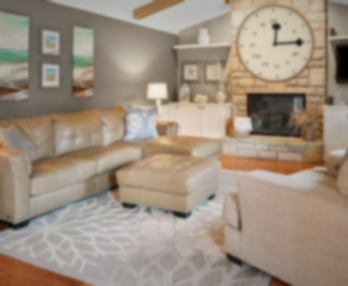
12:15
